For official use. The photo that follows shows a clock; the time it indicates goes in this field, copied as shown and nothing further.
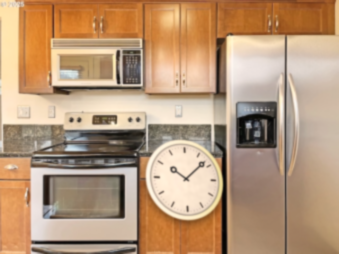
10:08
